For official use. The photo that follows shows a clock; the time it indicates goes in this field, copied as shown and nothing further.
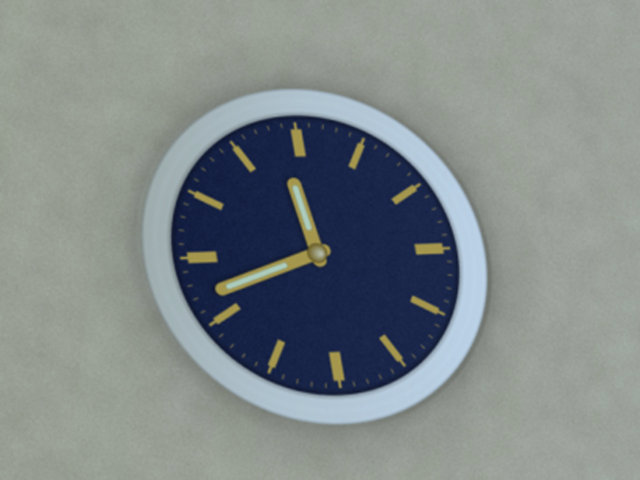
11:42
